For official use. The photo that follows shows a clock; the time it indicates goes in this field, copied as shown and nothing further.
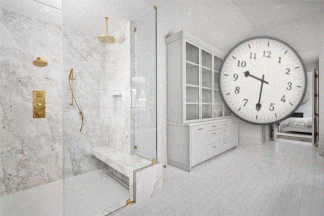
9:30
